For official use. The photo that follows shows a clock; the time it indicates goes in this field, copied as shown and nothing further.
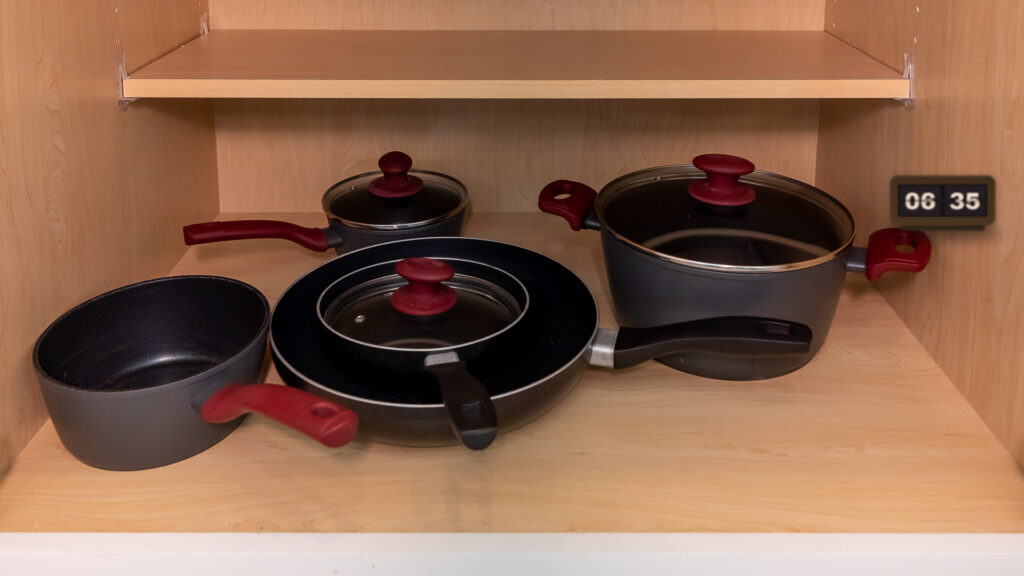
6:35
